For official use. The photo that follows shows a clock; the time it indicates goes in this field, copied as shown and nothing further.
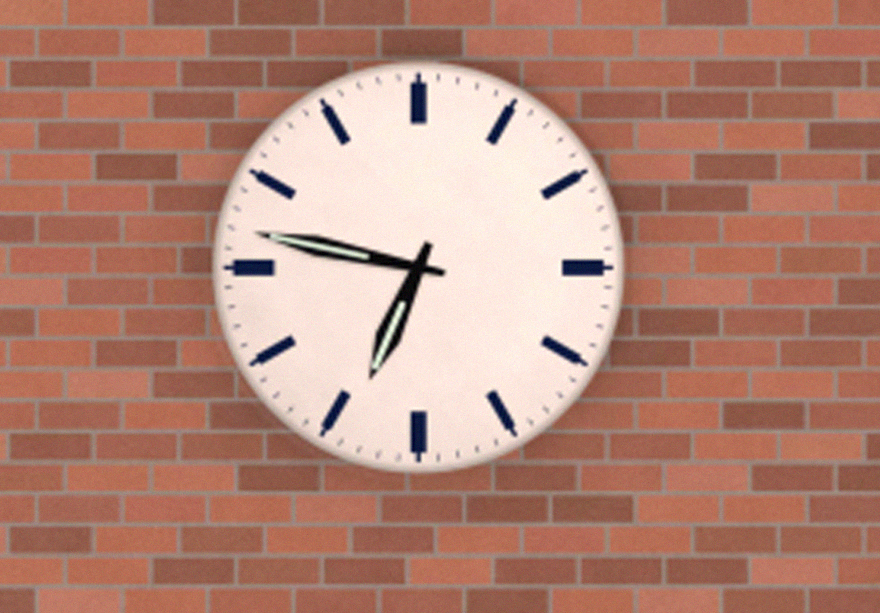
6:47
